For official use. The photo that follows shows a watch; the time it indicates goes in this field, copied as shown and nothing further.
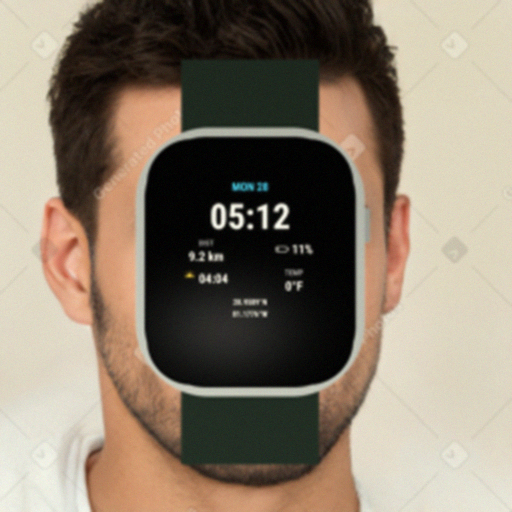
5:12
